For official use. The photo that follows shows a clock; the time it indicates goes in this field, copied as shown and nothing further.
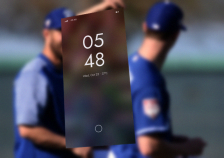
5:48
